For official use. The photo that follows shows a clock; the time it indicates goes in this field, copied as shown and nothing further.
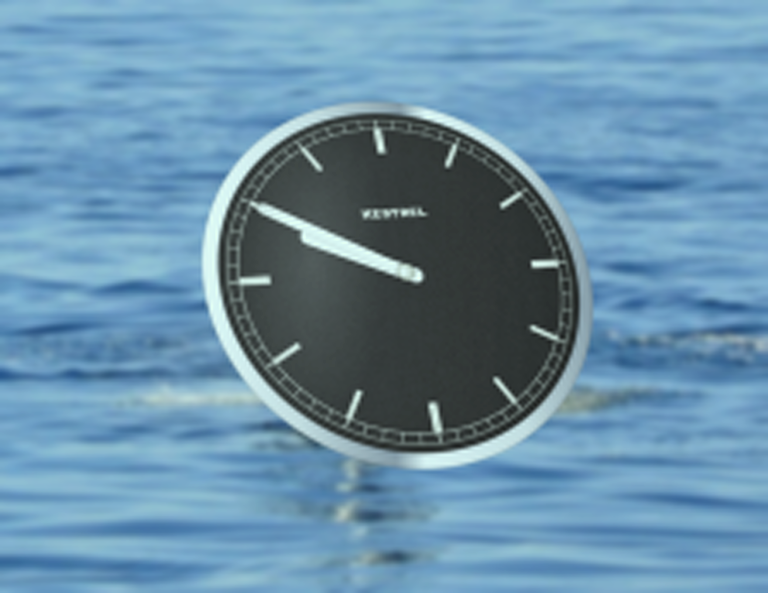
9:50
